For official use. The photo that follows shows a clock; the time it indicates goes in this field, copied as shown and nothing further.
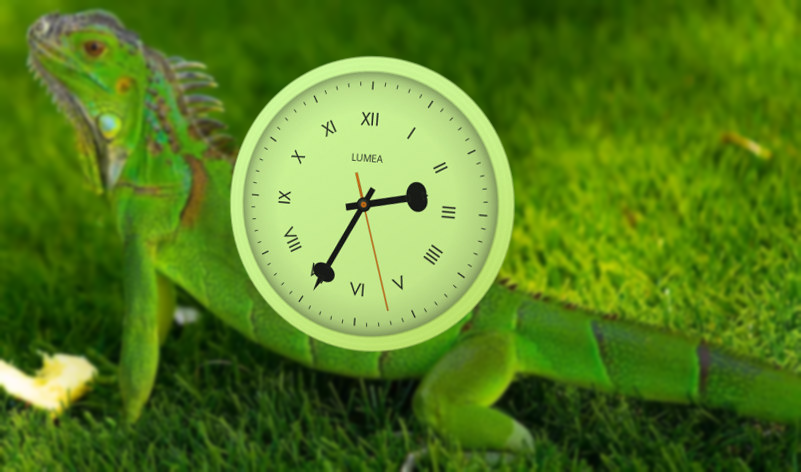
2:34:27
